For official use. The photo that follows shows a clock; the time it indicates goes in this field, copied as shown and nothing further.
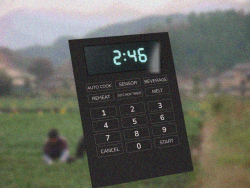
2:46
